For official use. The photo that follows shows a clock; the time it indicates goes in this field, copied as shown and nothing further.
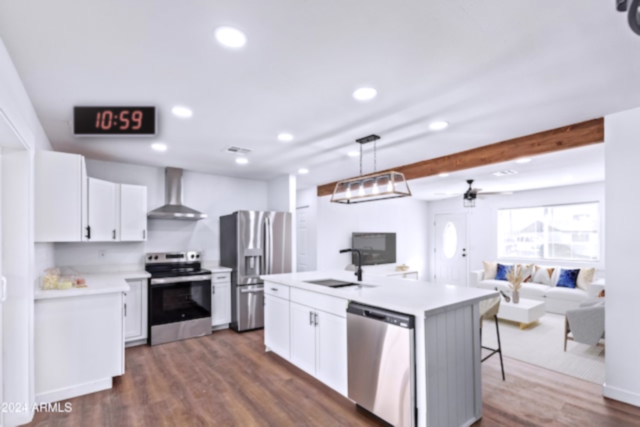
10:59
